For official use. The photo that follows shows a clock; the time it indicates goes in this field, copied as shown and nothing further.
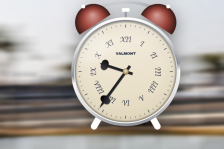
9:36
